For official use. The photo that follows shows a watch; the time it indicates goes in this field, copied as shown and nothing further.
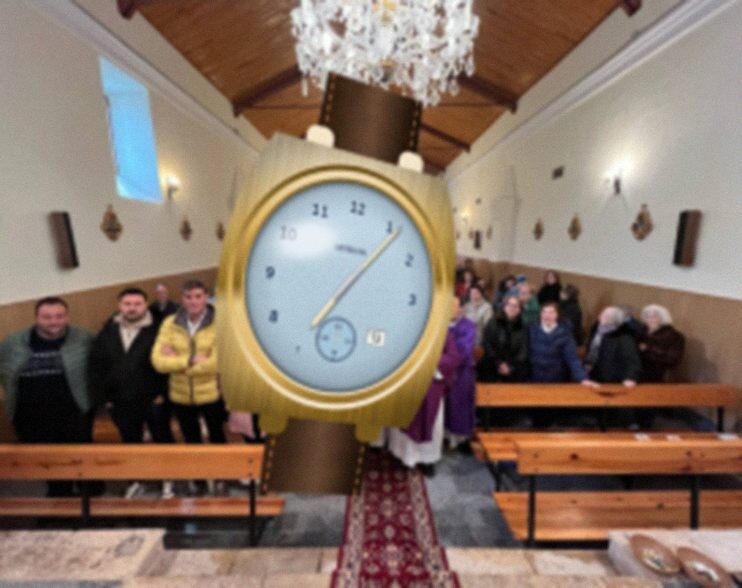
7:06
